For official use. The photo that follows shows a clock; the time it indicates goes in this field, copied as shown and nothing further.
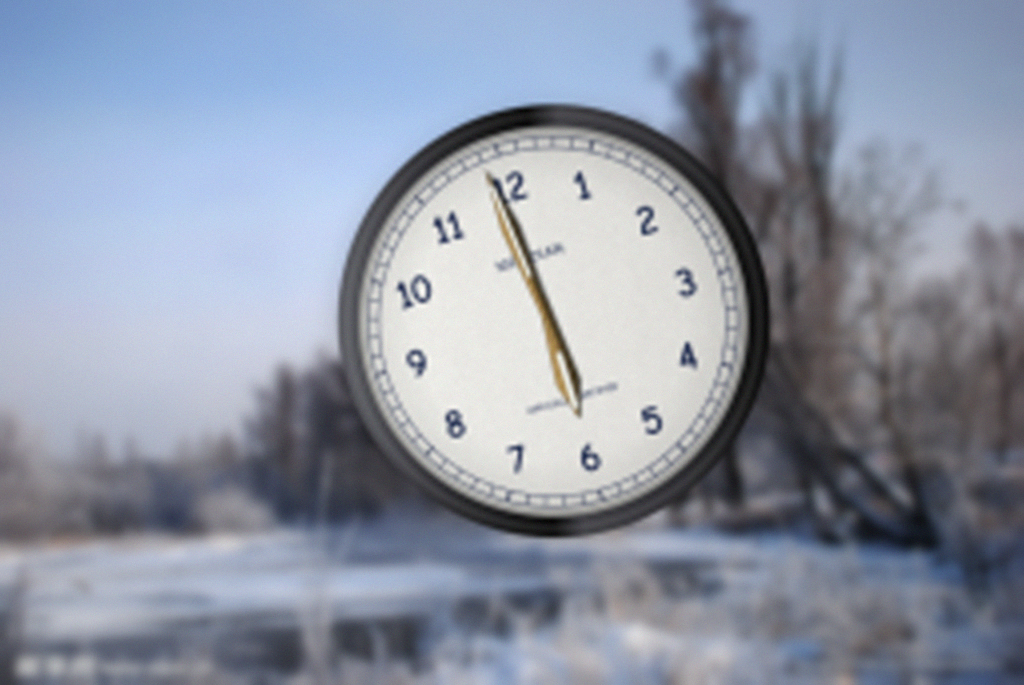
5:59
